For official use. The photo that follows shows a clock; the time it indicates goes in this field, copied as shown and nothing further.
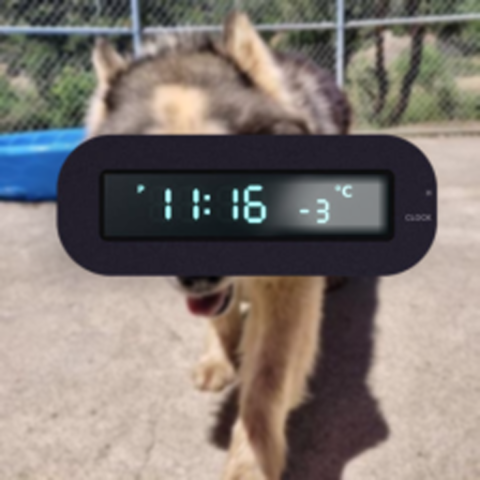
11:16
